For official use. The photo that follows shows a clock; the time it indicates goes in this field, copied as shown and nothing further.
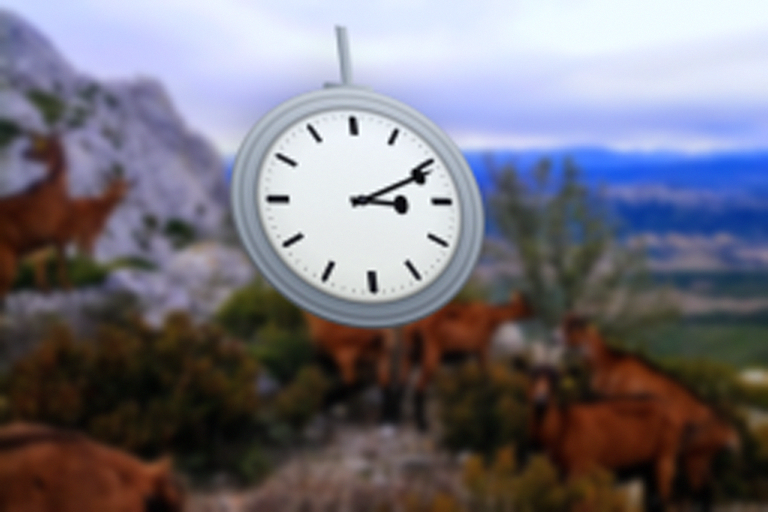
3:11
